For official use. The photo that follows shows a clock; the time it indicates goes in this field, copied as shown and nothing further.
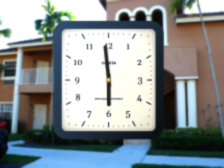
5:59
